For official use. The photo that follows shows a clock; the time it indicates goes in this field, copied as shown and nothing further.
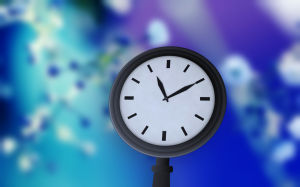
11:10
